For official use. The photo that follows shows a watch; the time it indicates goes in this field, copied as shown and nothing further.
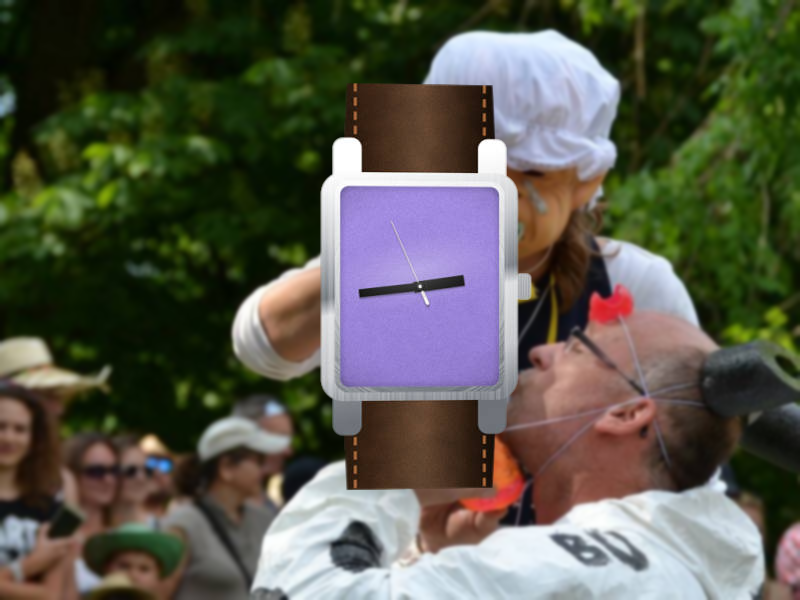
2:43:56
